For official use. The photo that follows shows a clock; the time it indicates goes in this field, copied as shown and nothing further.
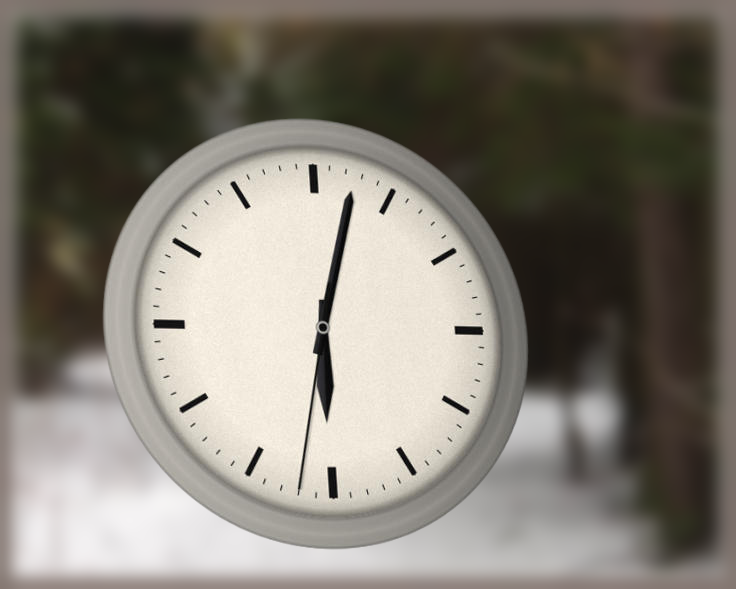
6:02:32
